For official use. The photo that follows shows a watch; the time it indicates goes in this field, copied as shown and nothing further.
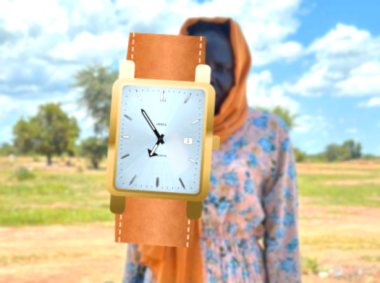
6:54
